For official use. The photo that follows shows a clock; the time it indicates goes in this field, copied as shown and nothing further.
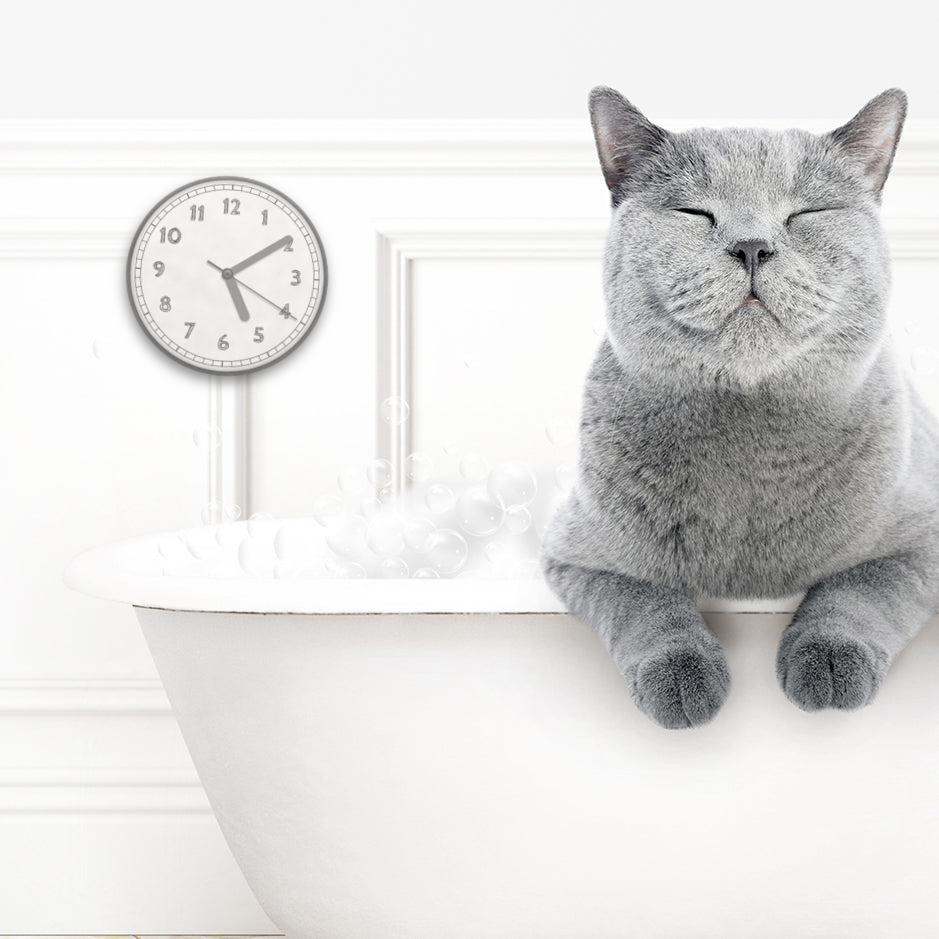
5:09:20
